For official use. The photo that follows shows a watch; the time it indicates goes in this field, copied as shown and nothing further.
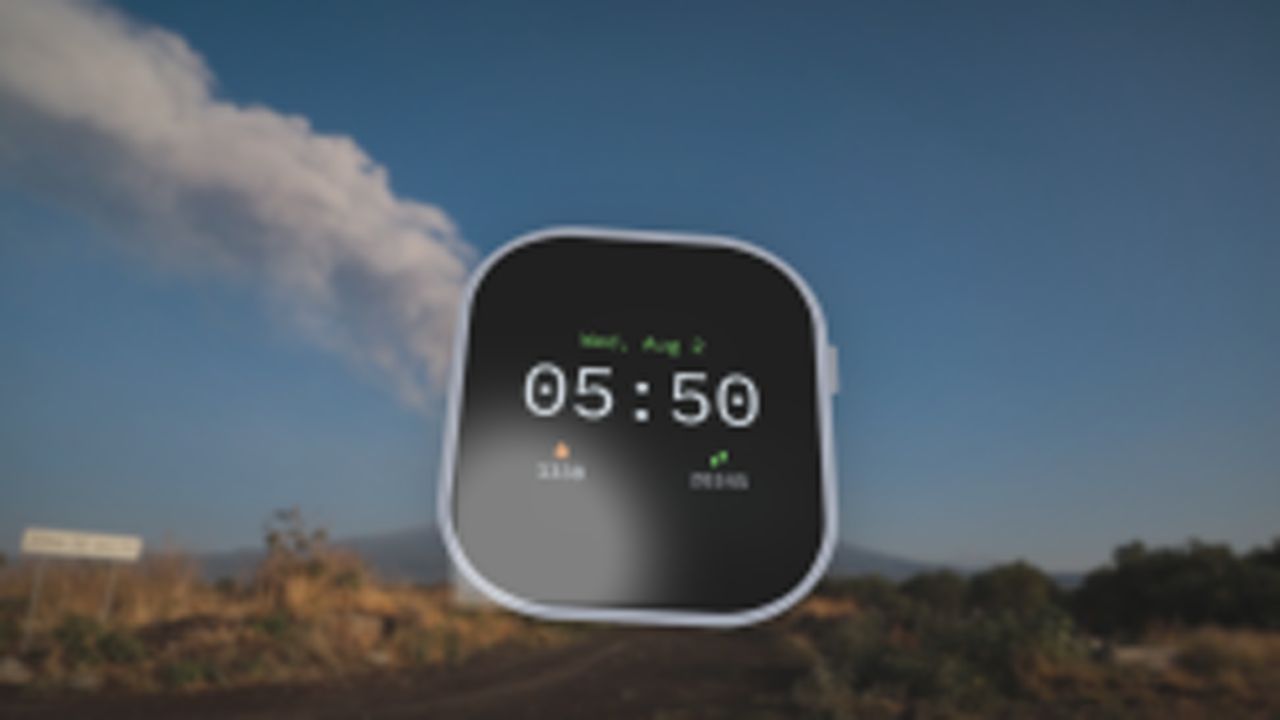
5:50
